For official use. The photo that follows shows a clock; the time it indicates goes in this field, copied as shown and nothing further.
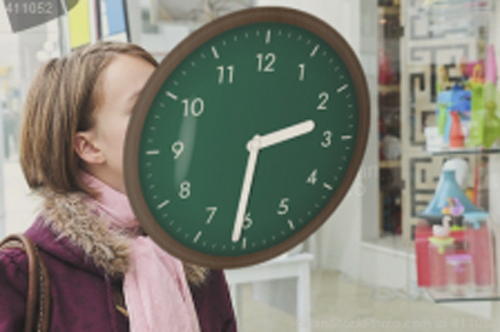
2:31
